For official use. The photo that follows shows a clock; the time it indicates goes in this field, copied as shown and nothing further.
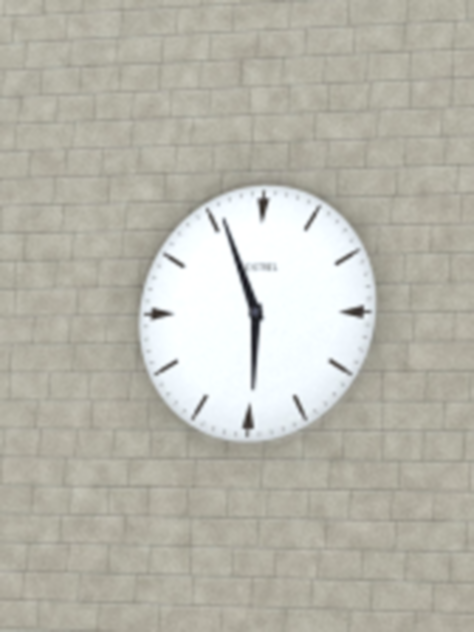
5:56
